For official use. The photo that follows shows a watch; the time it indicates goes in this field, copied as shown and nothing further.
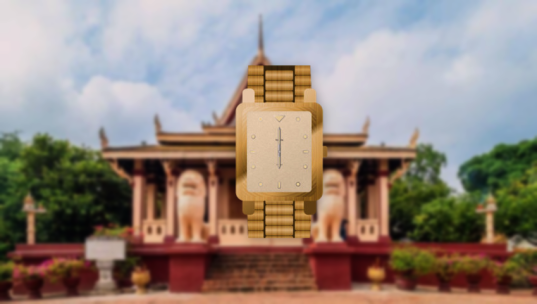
6:00
